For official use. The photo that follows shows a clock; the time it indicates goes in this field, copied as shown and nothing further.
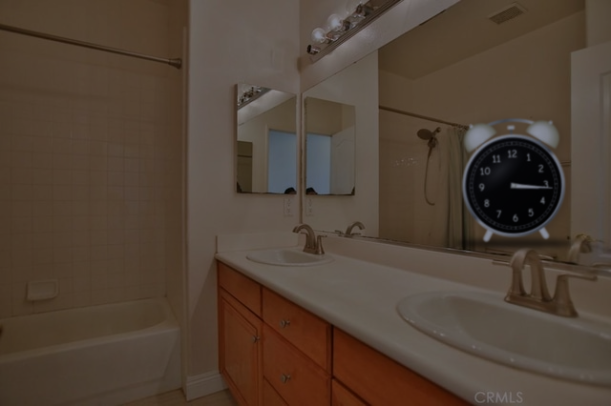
3:16
